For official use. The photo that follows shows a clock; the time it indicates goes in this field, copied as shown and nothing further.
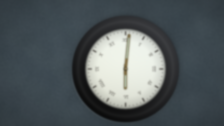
6:01
